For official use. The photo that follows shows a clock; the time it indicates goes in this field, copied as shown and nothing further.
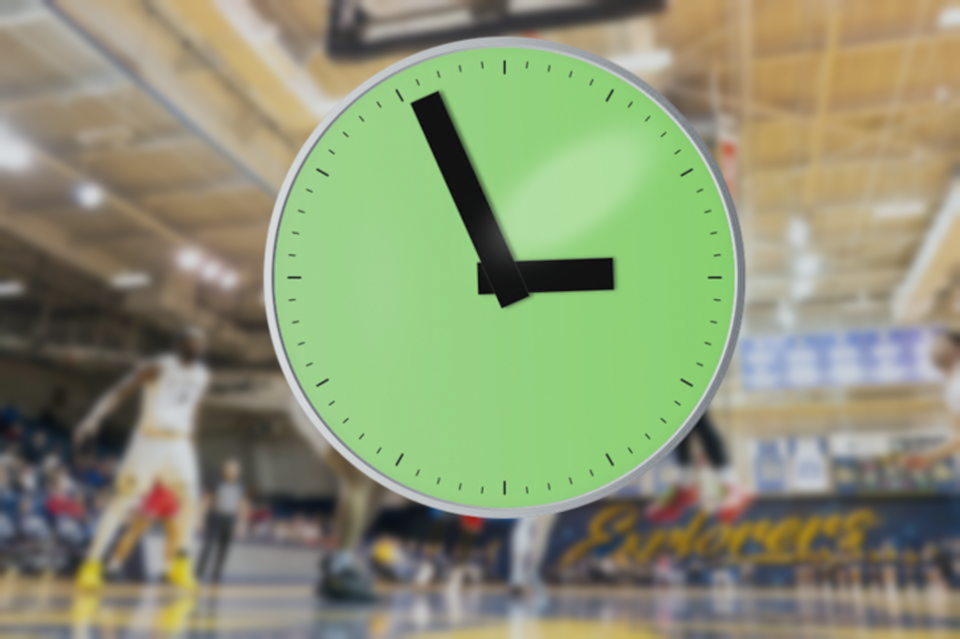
2:56
